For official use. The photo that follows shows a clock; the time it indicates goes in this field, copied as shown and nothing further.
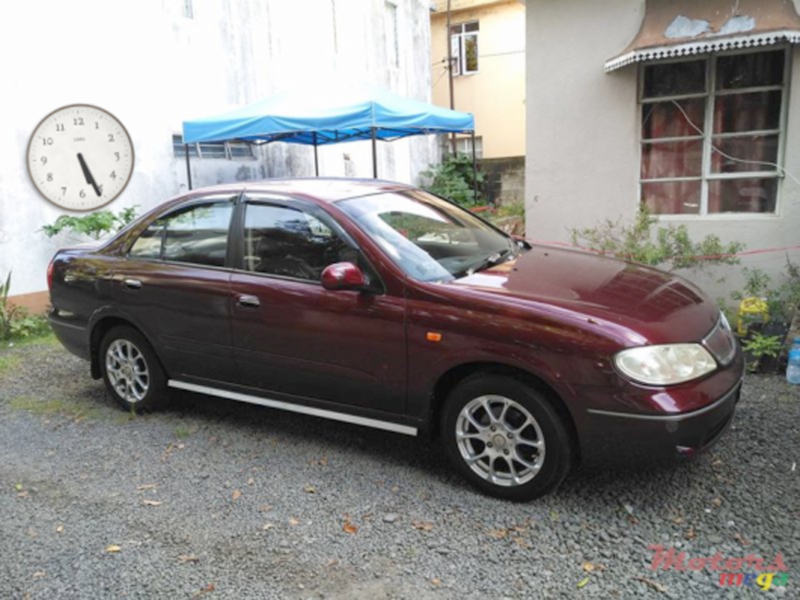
5:26
